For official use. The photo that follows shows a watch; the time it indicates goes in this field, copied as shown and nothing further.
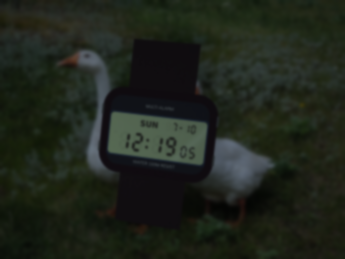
12:19:05
